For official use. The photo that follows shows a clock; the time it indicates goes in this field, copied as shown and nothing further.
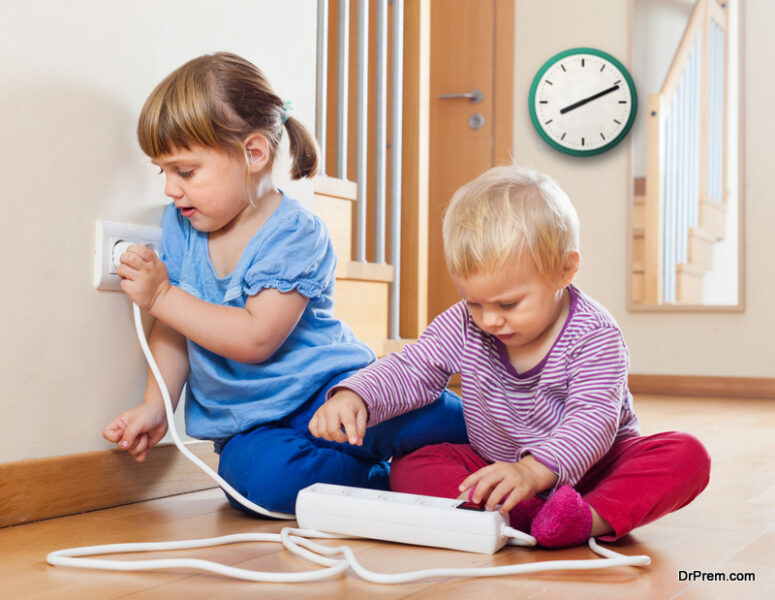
8:11
